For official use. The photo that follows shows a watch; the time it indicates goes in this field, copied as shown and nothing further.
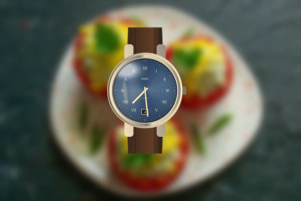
7:29
